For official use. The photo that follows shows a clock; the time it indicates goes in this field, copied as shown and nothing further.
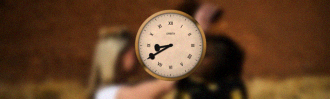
8:40
